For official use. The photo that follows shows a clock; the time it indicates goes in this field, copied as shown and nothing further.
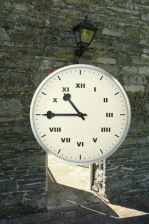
10:45
